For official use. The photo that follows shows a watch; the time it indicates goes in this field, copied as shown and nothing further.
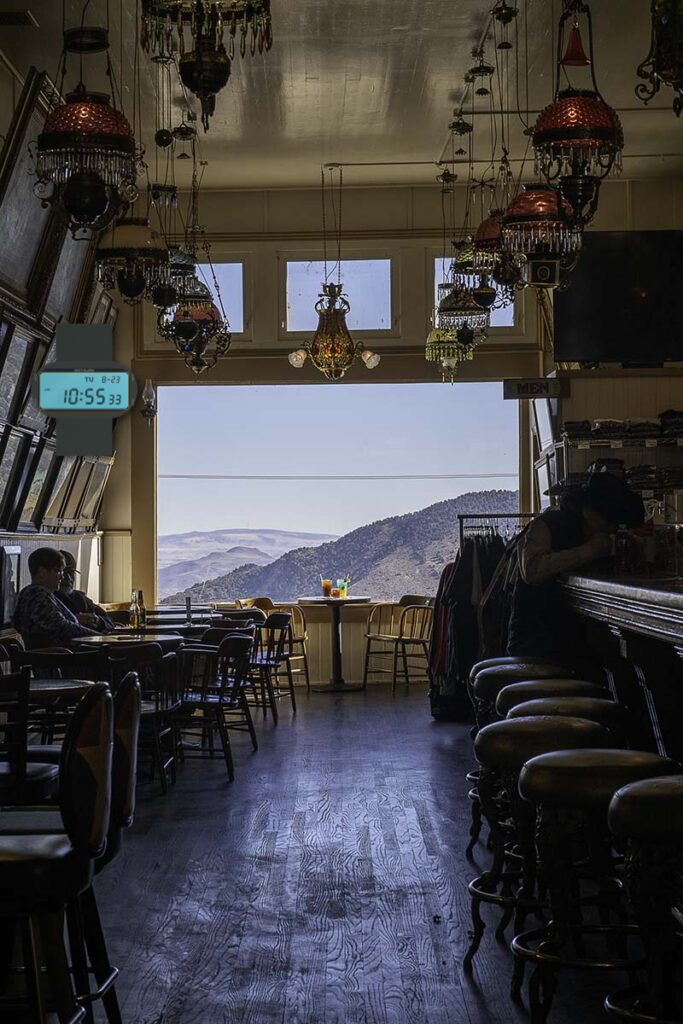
10:55:33
